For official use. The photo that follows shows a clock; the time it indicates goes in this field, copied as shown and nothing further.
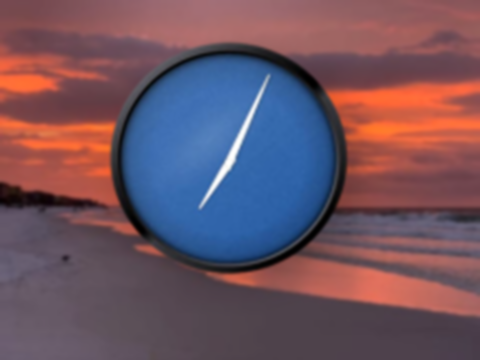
7:04
